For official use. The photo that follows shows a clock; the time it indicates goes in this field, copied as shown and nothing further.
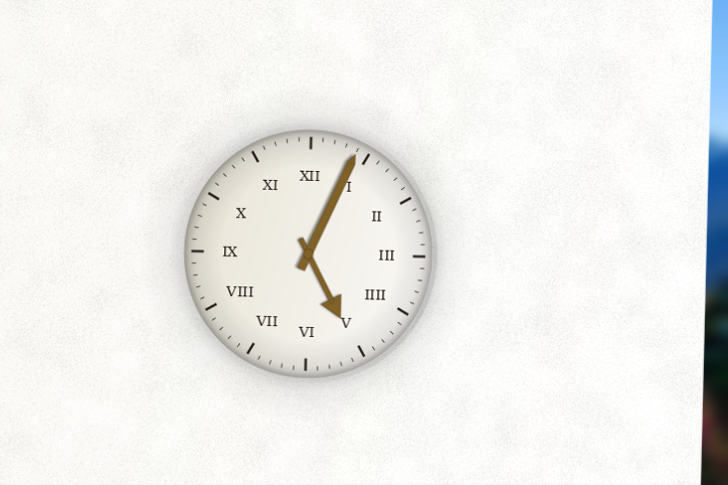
5:04
